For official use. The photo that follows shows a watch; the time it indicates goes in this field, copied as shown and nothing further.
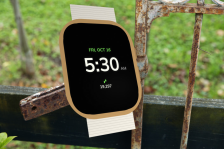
5:30
